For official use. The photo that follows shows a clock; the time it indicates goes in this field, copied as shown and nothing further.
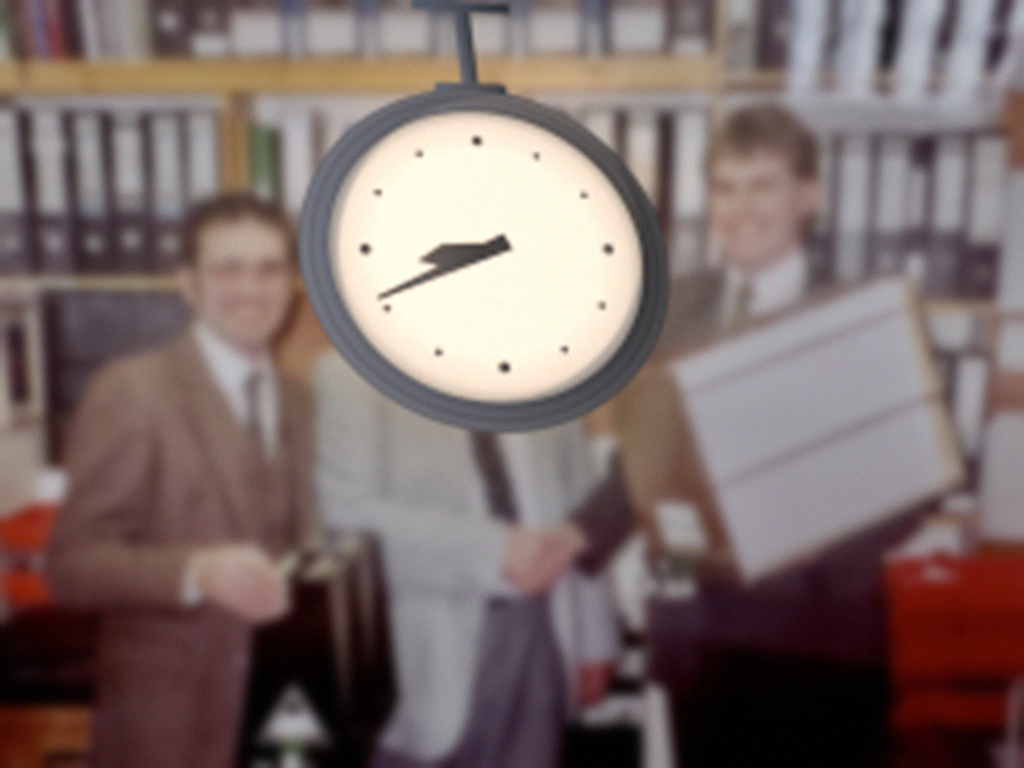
8:41
